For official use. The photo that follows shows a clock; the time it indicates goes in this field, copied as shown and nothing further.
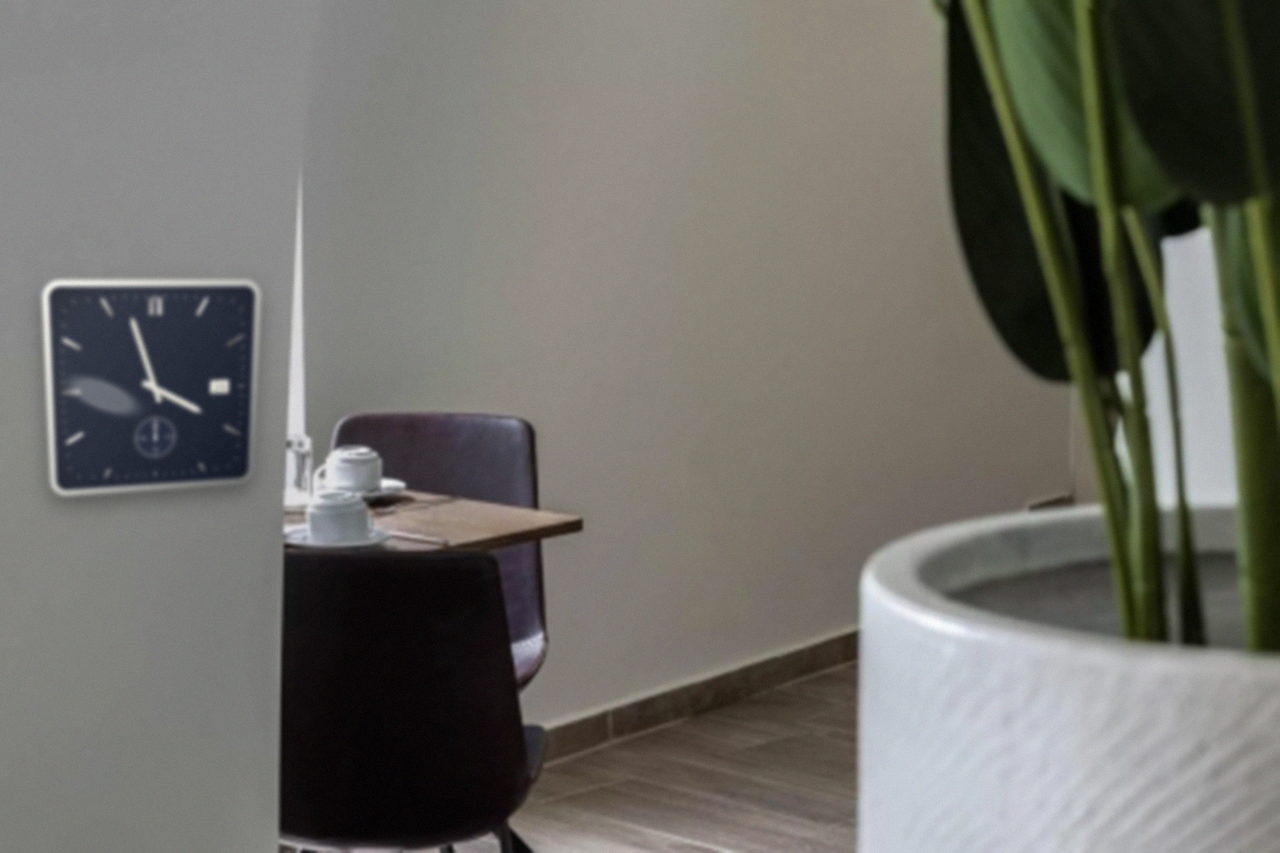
3:57
